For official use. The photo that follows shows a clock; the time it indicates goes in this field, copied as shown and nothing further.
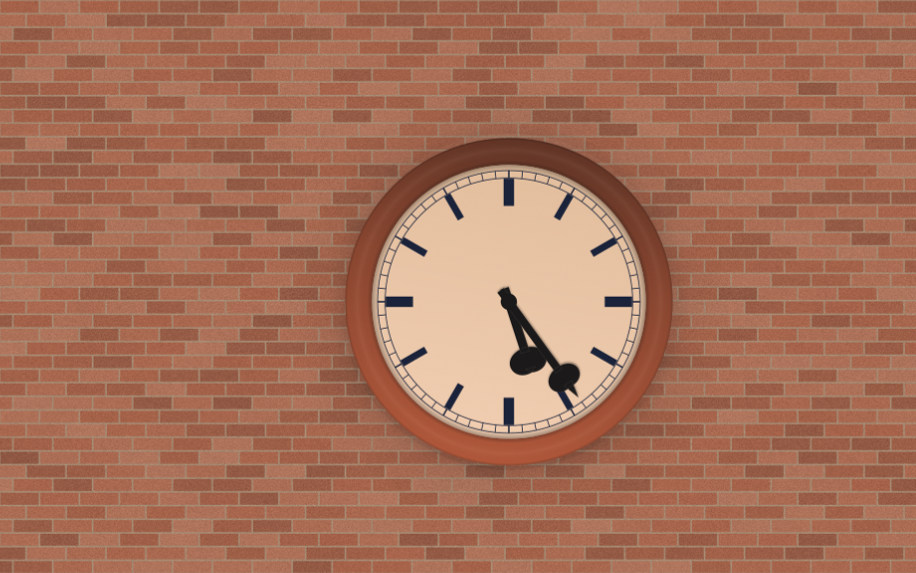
5:24
